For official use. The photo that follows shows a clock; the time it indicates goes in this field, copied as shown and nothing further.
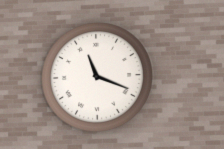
11:19
